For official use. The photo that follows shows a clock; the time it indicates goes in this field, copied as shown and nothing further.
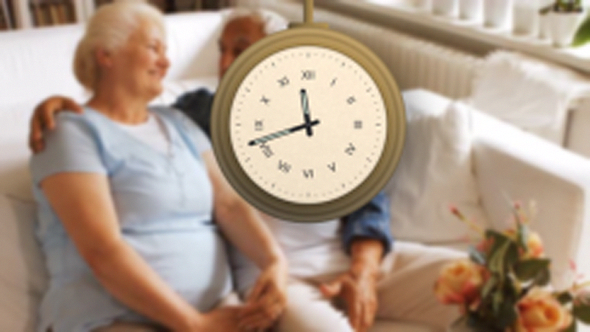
11:42
